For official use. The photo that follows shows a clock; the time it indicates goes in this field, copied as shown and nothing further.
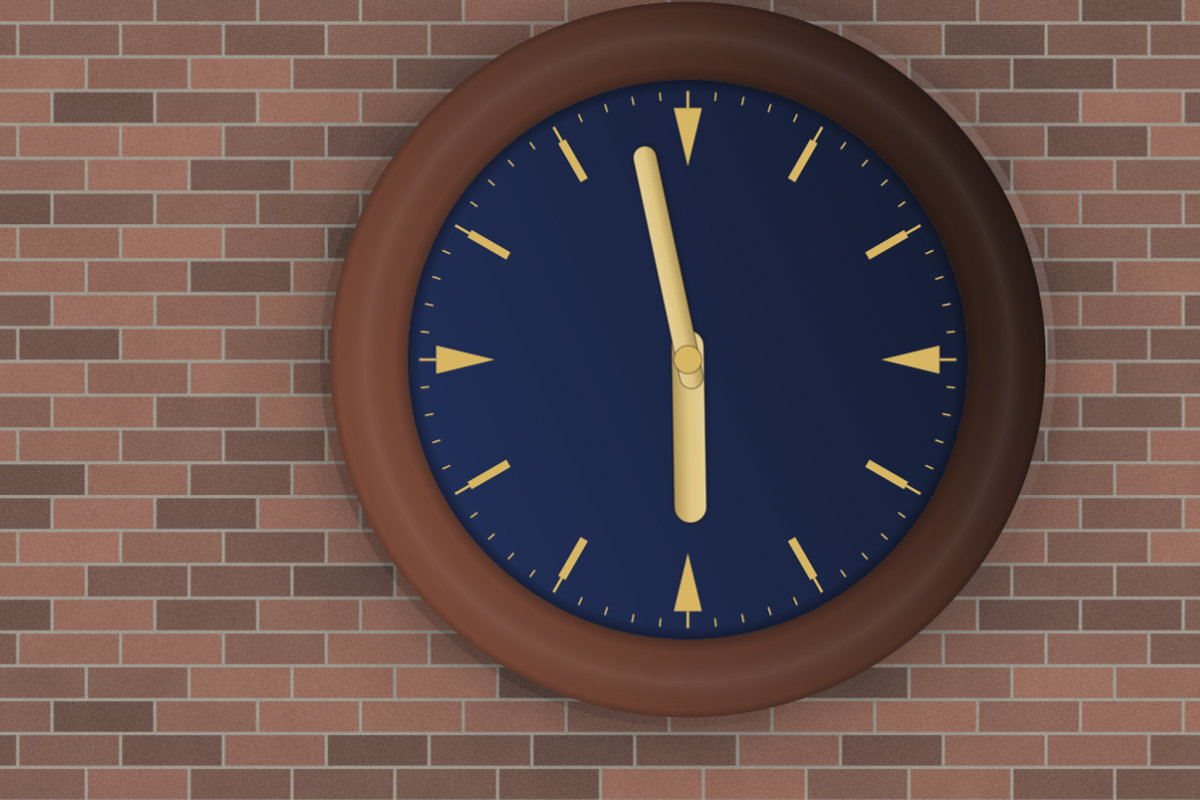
5:58
